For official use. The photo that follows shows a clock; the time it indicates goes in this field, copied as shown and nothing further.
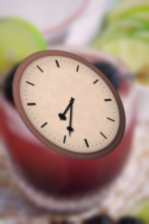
7:34
